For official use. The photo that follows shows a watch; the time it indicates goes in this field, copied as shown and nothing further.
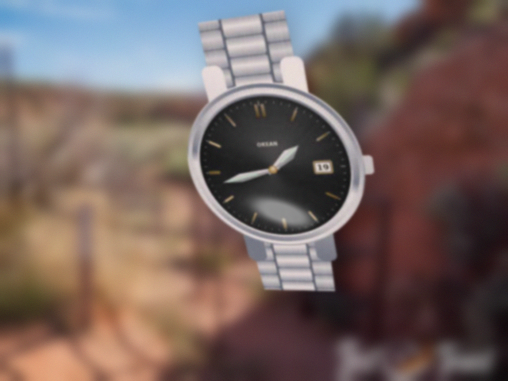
1:43
